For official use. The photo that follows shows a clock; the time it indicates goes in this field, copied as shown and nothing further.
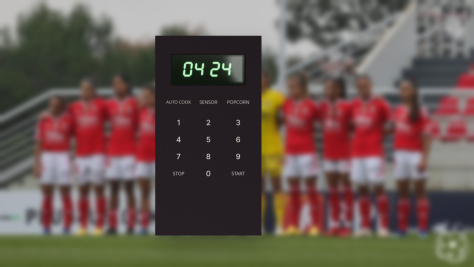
4:24
